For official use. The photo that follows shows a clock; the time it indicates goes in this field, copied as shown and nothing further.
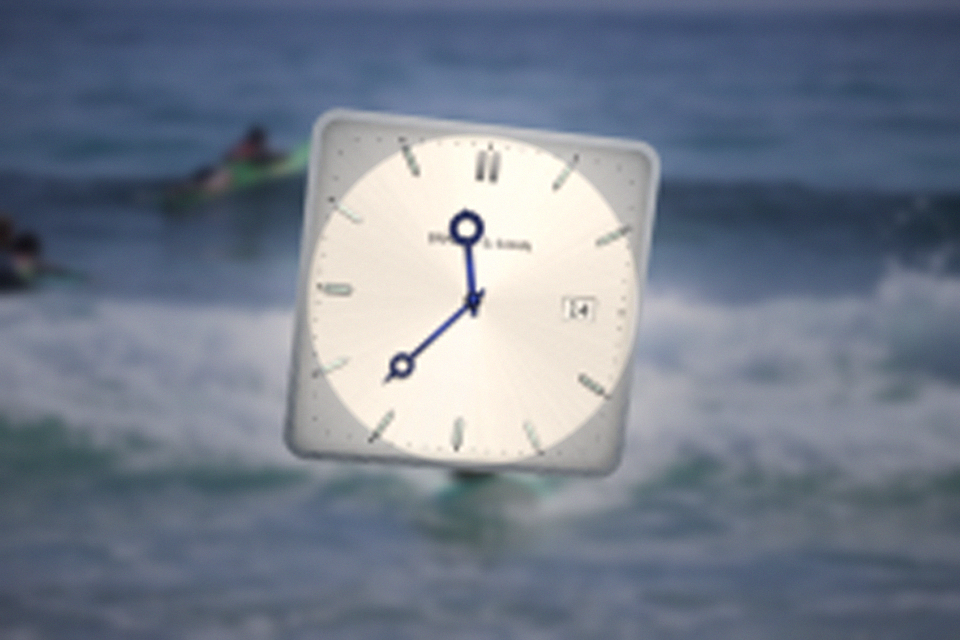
11:37
